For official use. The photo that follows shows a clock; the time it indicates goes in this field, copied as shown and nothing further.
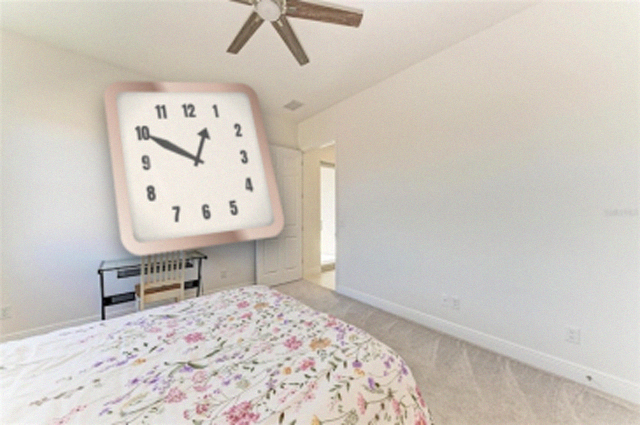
12:50
